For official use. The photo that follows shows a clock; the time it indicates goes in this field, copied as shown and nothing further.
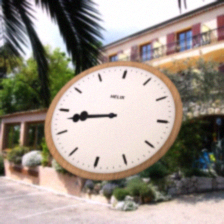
8:43
